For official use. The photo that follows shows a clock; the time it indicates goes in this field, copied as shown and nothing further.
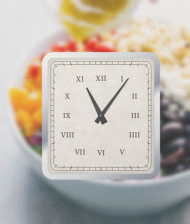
11:06
